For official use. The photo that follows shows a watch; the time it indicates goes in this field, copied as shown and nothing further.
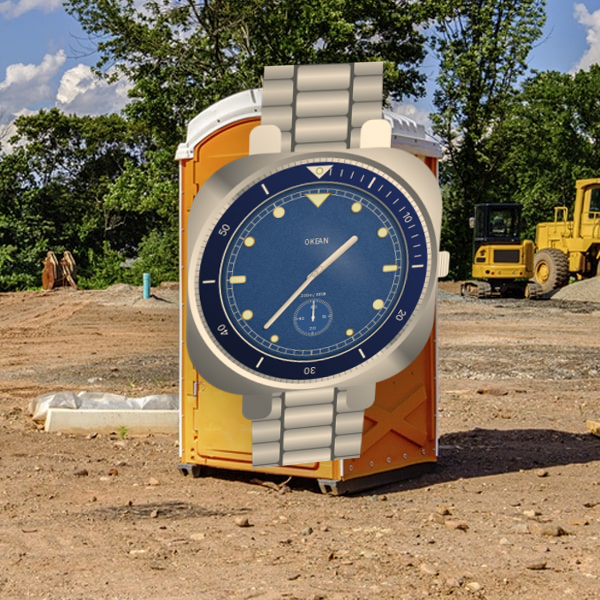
1:37
